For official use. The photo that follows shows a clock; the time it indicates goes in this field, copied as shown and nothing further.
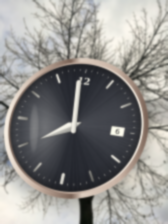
7:59
